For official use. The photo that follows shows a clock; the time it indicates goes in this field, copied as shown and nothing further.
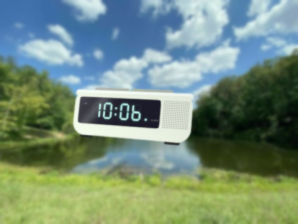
10:06
